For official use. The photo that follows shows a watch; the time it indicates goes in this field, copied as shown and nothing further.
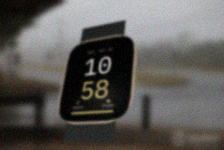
10:58
